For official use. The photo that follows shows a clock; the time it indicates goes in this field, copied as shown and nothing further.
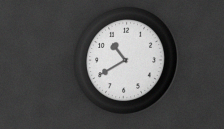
10:40
